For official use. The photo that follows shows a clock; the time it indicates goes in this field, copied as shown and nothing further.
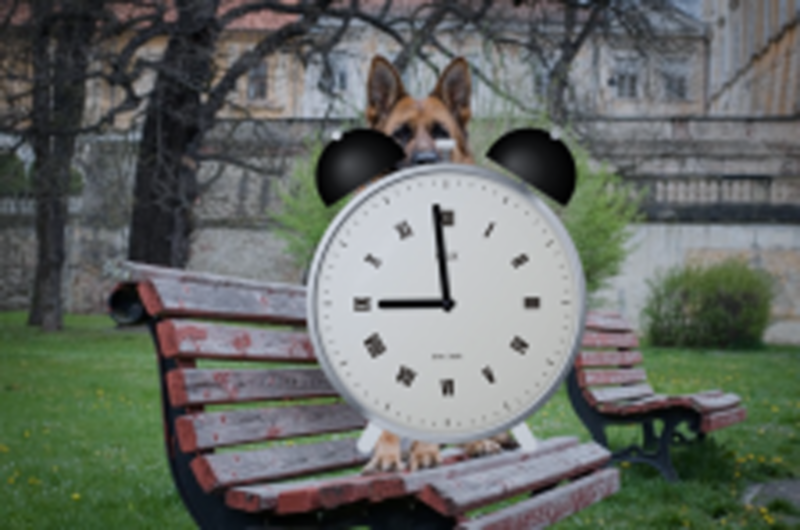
8:59
